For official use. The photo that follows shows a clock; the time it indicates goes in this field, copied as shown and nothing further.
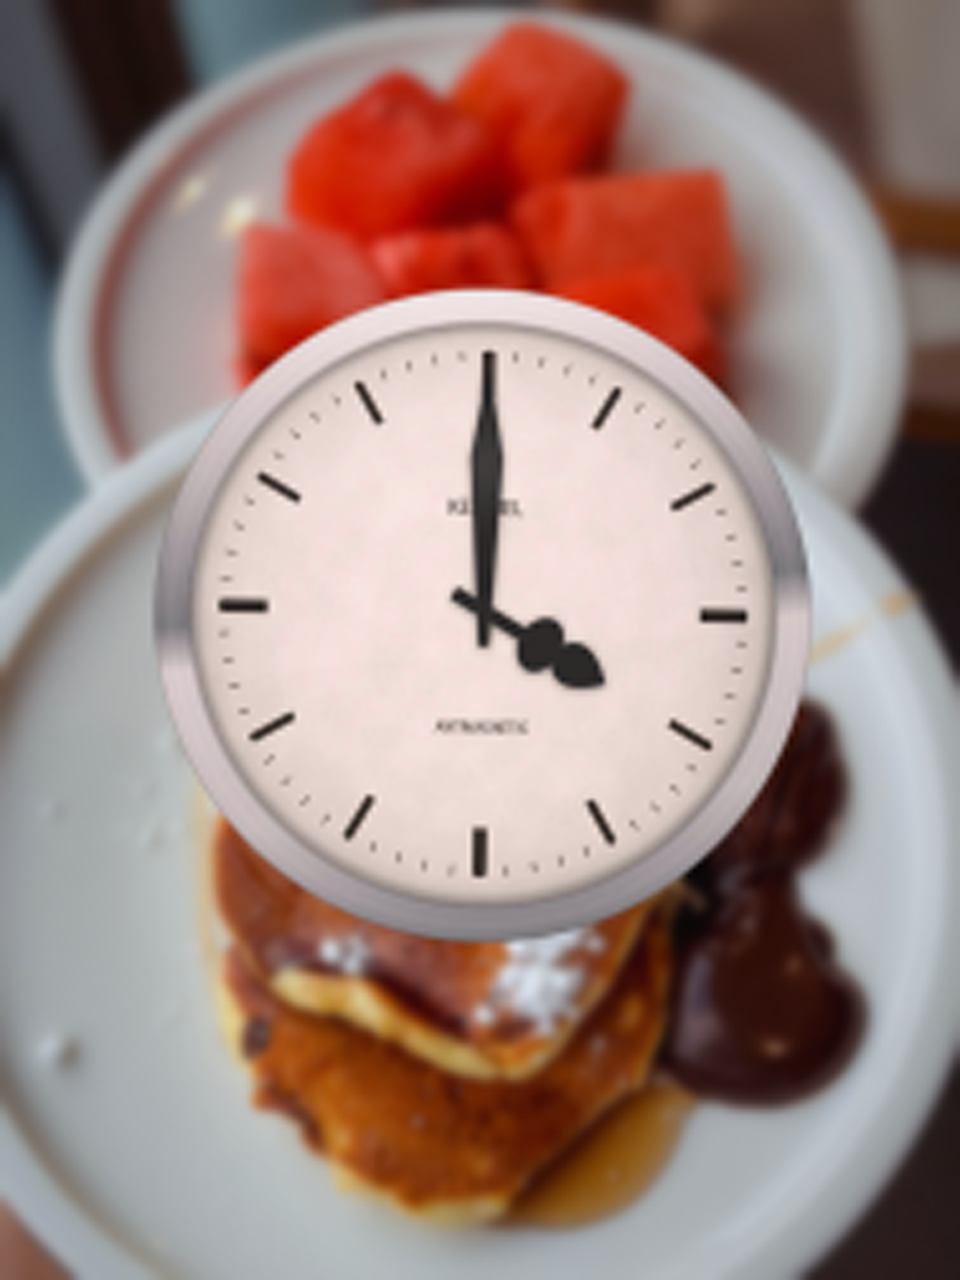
4:00
